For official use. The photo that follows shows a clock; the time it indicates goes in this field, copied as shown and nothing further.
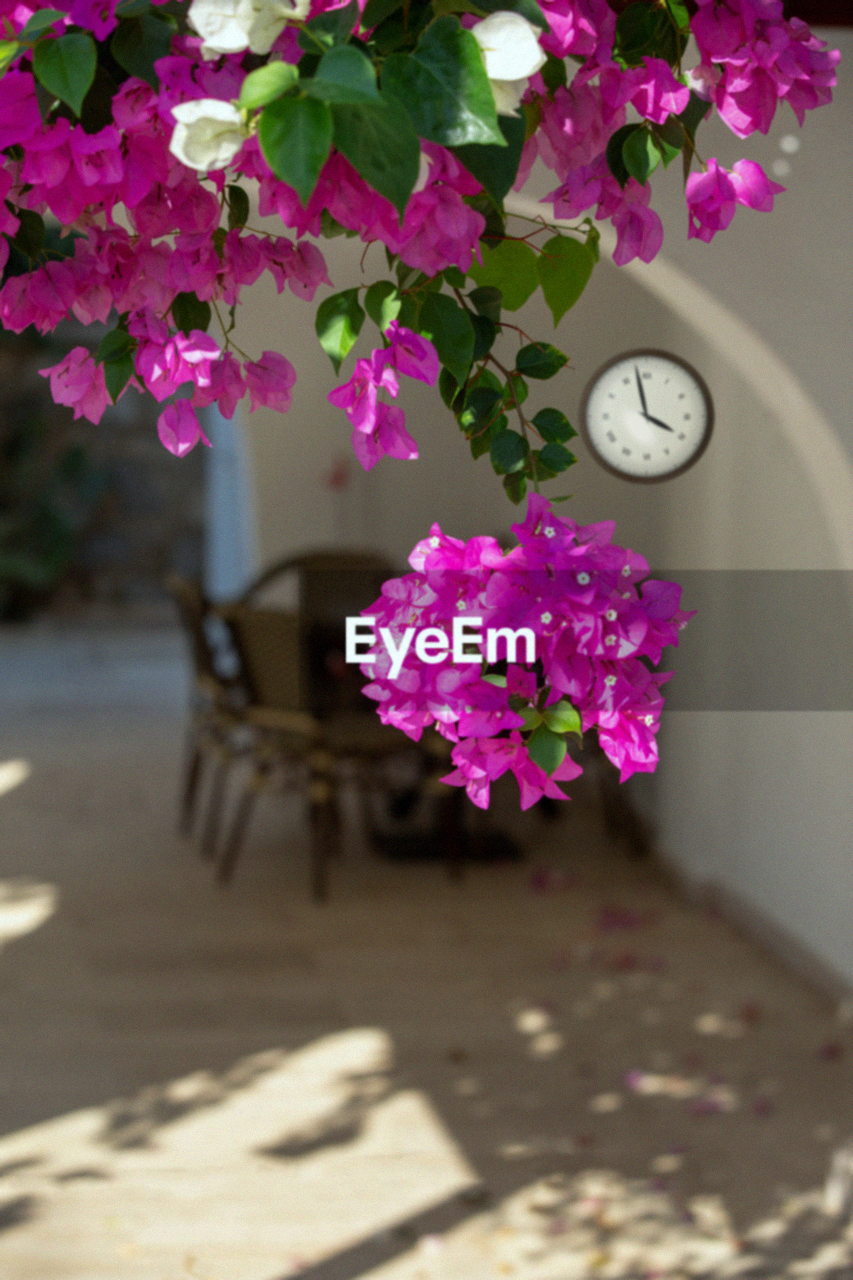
3:58
